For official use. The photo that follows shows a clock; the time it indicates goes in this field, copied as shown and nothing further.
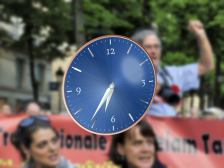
6:36
